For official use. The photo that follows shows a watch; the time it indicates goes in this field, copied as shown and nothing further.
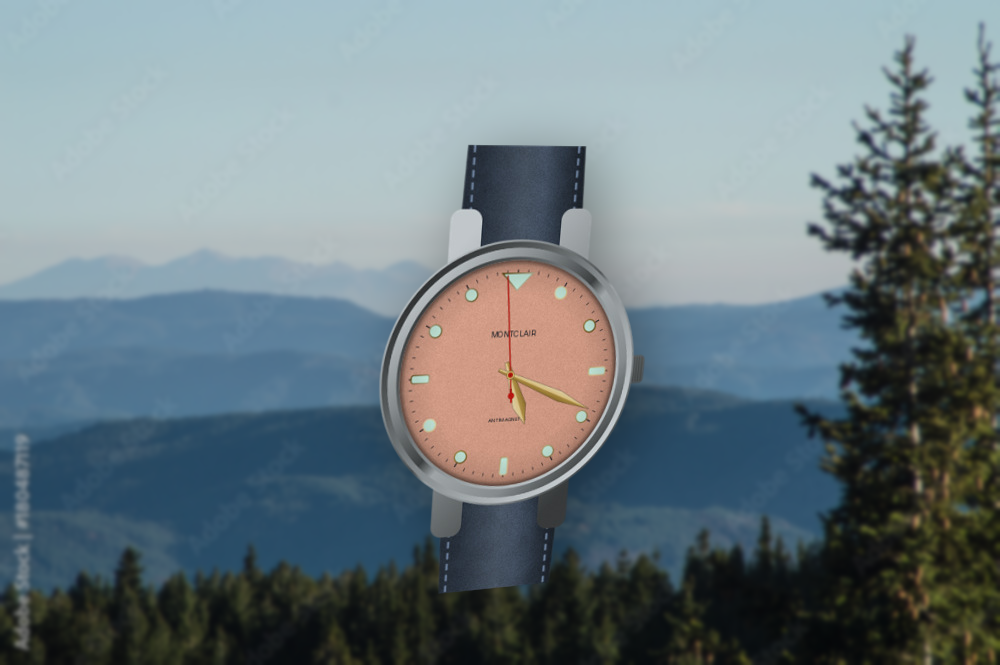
5:18:59
